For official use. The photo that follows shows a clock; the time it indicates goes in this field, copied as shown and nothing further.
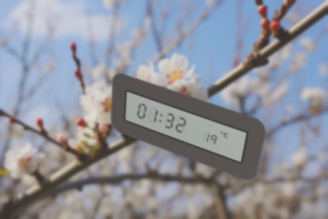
1:32
